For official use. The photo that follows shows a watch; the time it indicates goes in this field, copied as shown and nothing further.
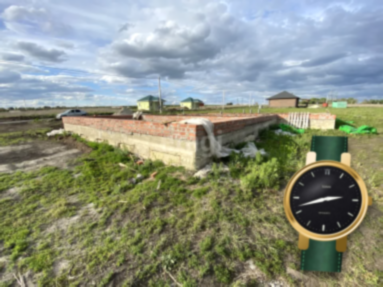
2:42
